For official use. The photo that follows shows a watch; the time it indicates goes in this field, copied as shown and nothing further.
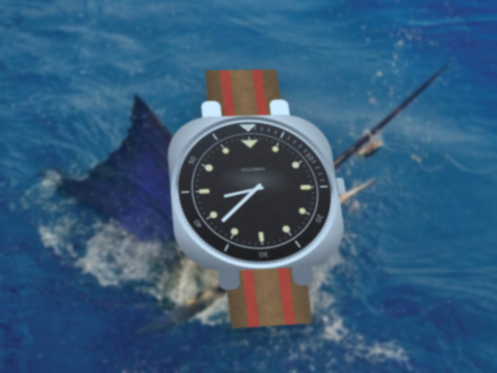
8:38
